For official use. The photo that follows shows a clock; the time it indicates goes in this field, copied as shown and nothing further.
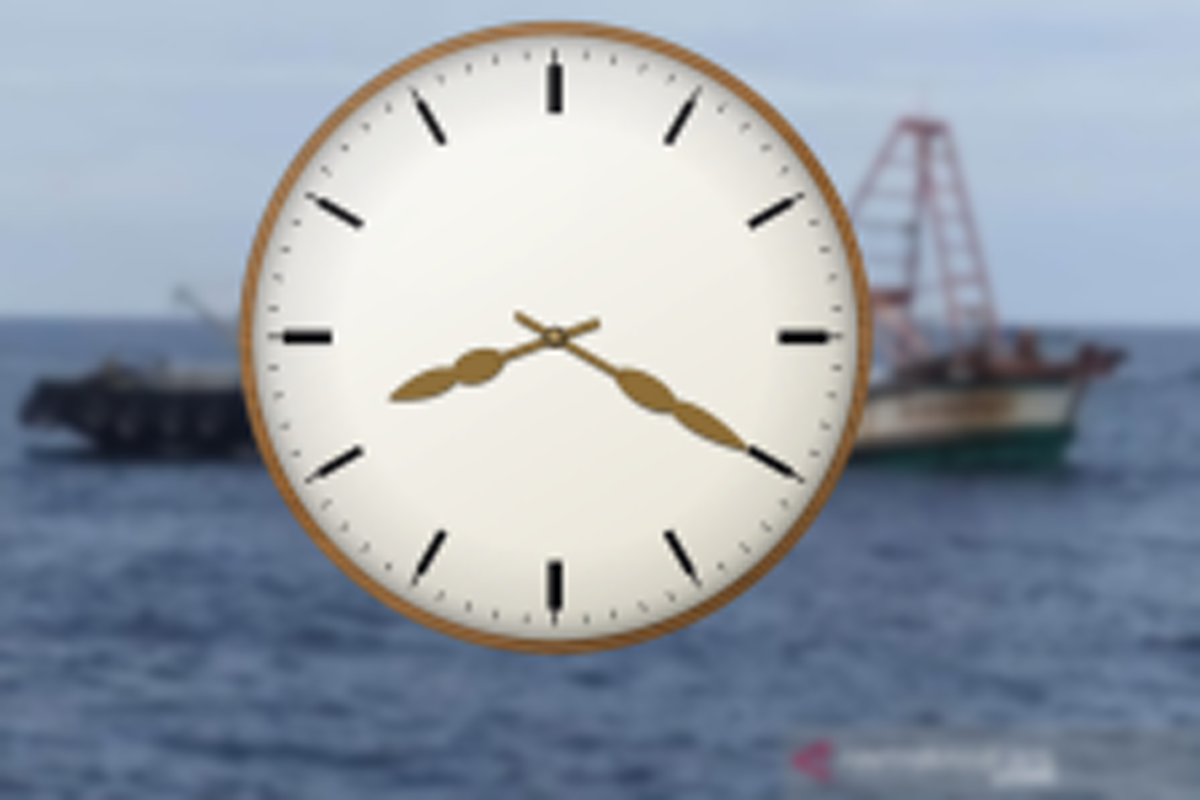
8:20
